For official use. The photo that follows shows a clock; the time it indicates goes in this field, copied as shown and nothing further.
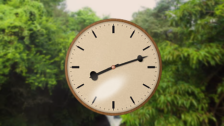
8:12
